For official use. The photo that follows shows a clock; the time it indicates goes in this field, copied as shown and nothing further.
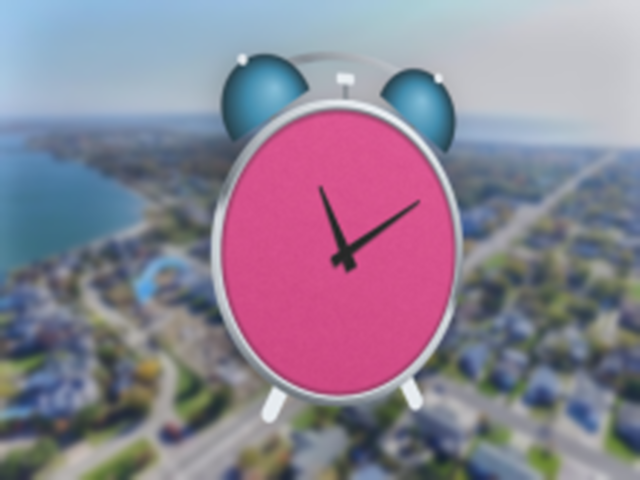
11:10
